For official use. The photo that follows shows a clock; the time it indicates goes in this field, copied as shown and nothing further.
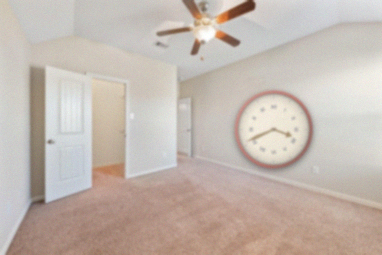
3:41
